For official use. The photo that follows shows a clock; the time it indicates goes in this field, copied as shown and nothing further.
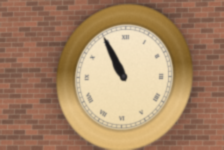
10:55
